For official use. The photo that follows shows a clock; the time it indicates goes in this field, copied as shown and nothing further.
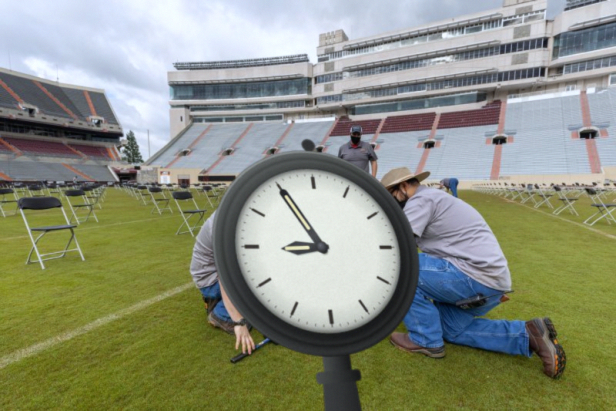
8:55
